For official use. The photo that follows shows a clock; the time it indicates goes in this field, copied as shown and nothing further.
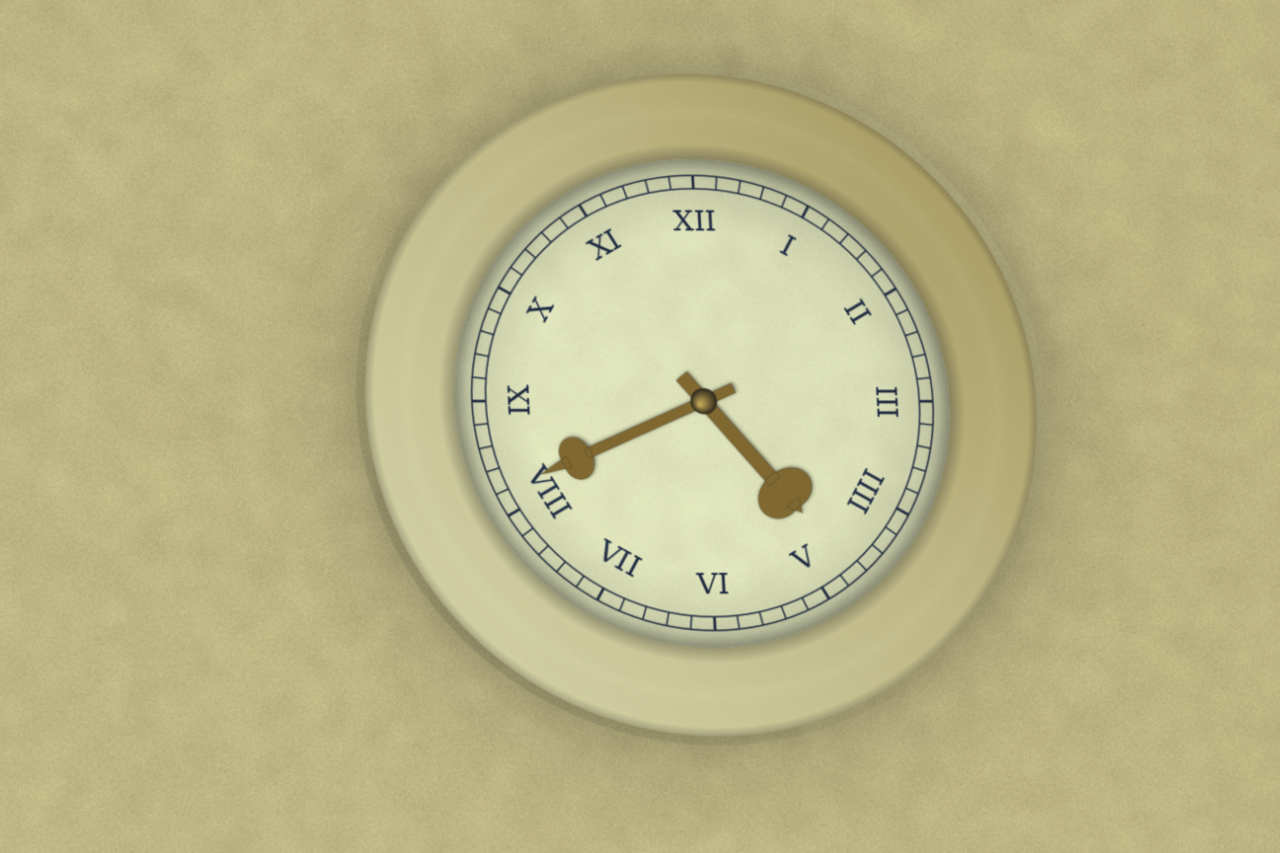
4:41
